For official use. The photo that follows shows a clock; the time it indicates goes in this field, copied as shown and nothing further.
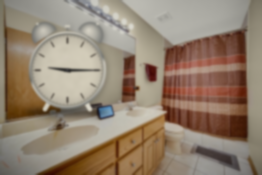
9:15
